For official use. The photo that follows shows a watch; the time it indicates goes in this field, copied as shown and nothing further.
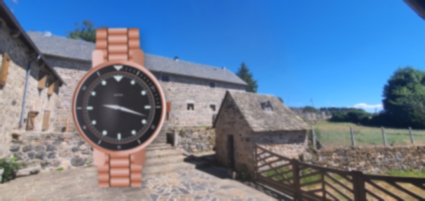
9:18
